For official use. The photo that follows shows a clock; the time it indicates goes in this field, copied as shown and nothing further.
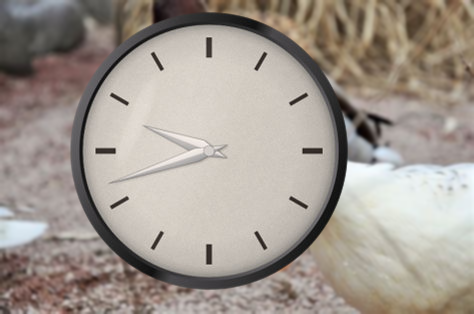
9:42
